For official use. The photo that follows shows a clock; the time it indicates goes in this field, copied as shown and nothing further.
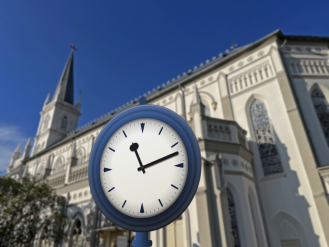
11:12
